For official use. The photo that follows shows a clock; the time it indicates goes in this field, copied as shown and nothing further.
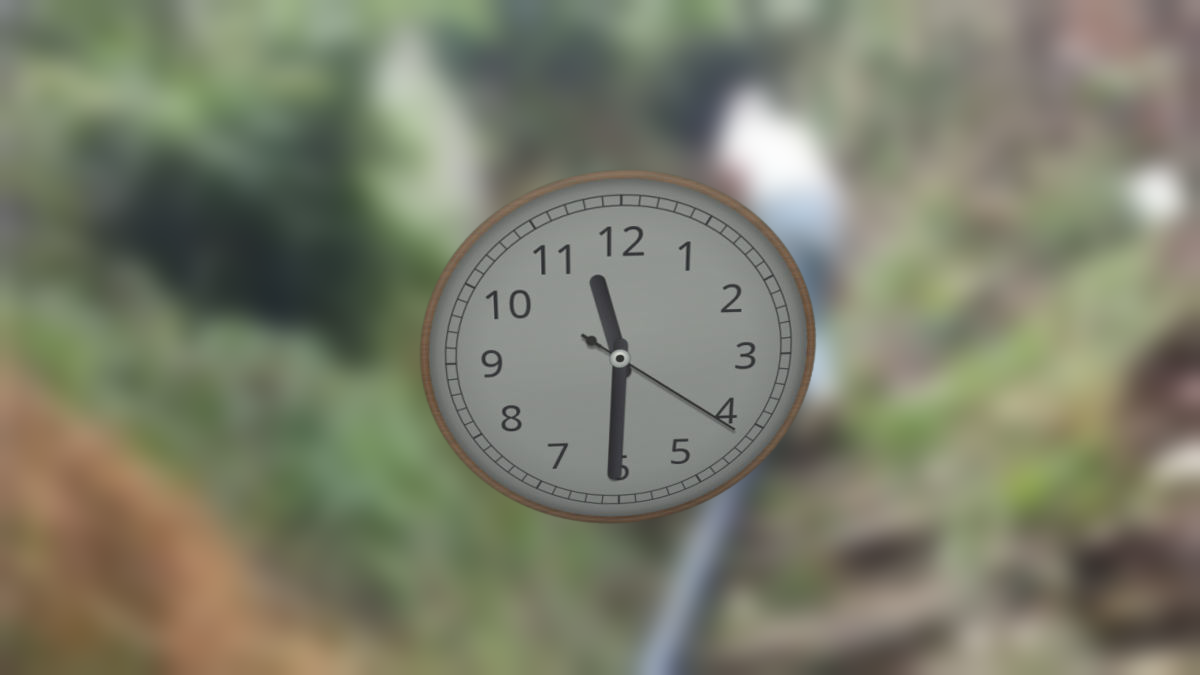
11:30:21
